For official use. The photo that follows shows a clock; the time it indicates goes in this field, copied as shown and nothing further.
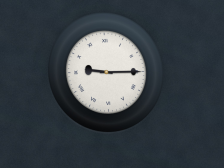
9:15
